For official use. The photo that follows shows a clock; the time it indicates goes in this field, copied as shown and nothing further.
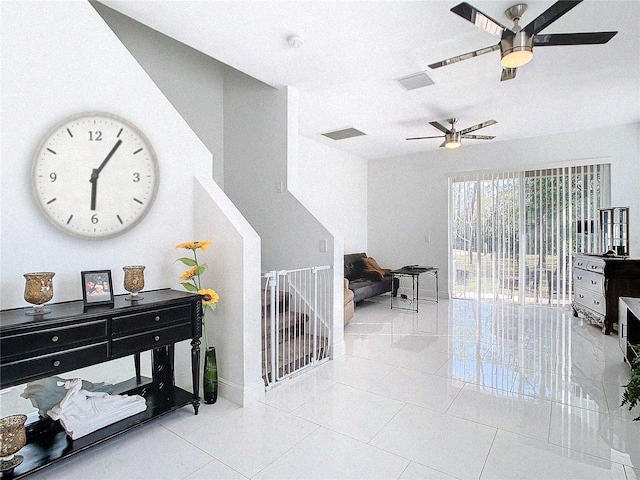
6:06
